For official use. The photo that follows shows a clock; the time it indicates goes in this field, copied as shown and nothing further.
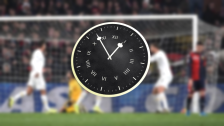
12:53
